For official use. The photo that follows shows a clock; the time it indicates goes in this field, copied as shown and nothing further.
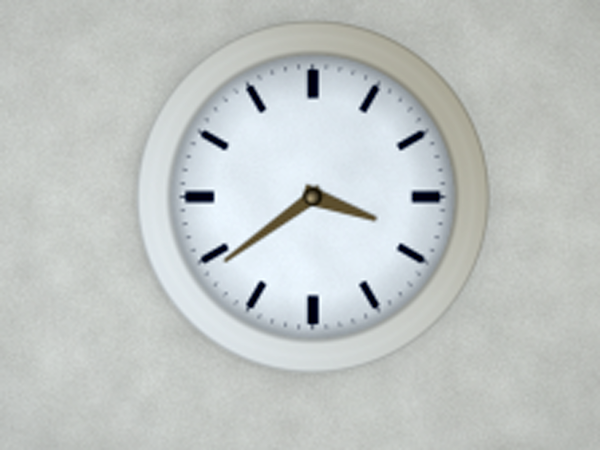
3:39
